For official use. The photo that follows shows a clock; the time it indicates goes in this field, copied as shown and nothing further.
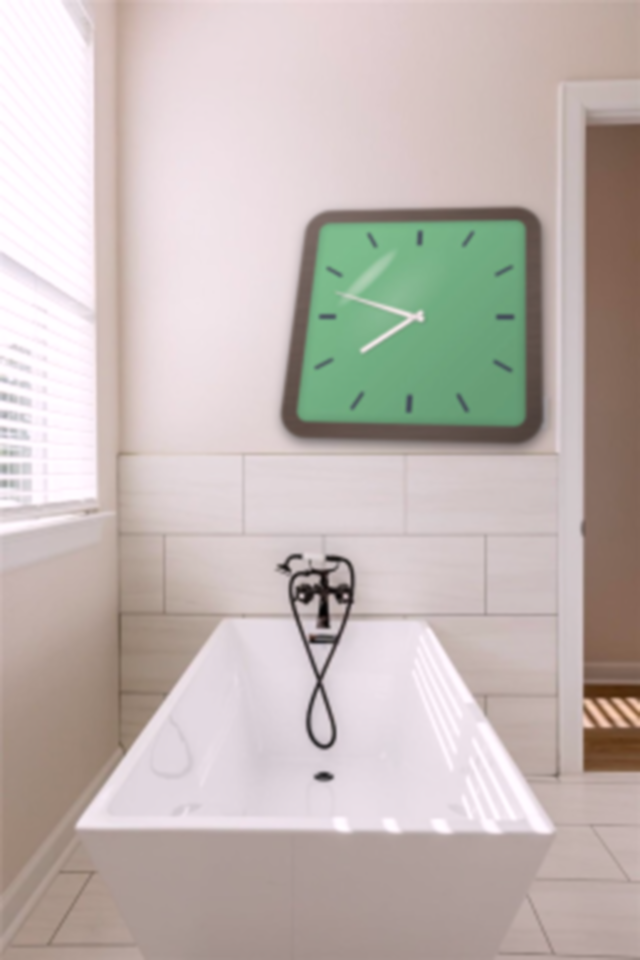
7:48
